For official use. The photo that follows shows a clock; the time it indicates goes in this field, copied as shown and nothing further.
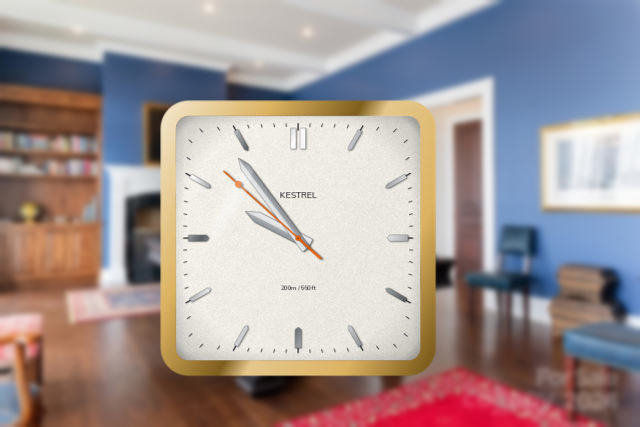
9:53:52
